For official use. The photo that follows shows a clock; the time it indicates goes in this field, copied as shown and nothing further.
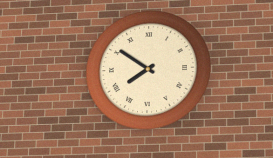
7:51
